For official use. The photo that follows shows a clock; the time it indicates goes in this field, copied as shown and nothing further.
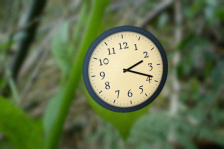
2:19
